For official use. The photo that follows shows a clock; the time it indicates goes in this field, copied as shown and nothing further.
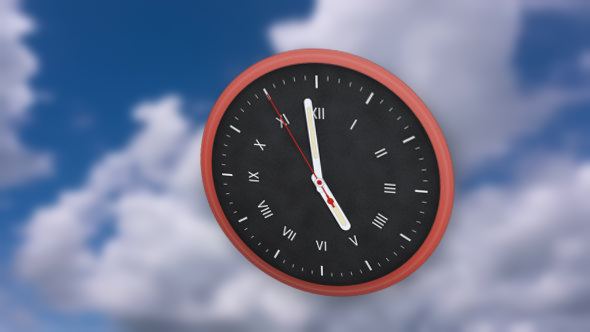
4:58:55
